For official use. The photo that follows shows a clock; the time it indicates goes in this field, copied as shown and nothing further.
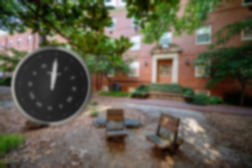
12:00
